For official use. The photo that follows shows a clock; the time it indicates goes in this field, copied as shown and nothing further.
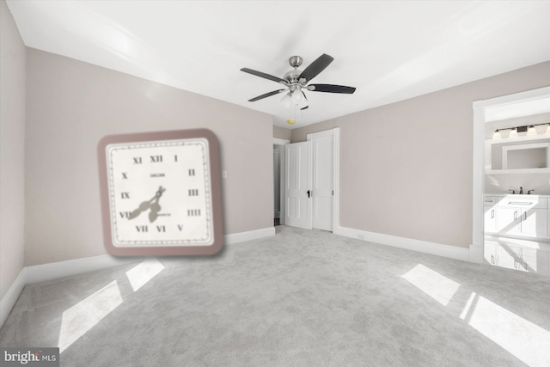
6:39
